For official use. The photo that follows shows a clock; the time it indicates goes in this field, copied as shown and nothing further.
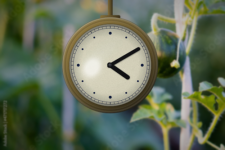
4:10
